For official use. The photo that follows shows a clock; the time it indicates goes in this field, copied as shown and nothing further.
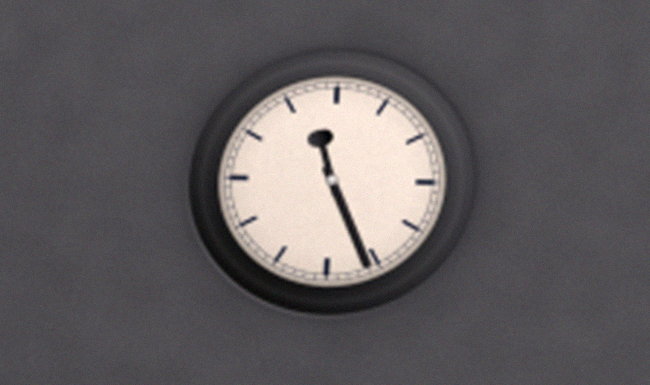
11:26
